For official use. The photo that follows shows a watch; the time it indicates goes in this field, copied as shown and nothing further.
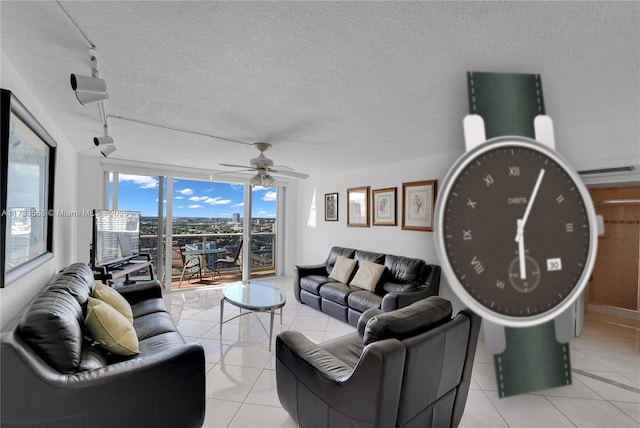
6:05
